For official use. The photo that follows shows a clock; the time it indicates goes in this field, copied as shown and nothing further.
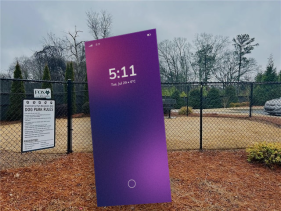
5:11
